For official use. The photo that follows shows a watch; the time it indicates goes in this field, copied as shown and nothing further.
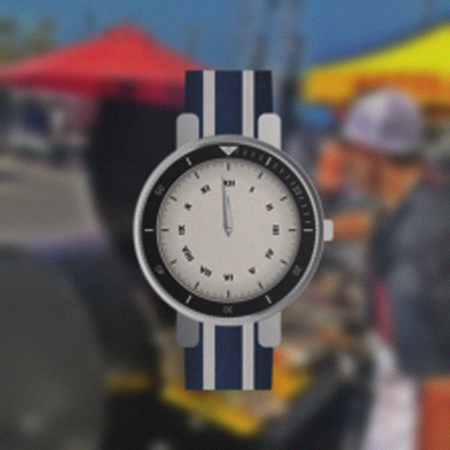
11:59
